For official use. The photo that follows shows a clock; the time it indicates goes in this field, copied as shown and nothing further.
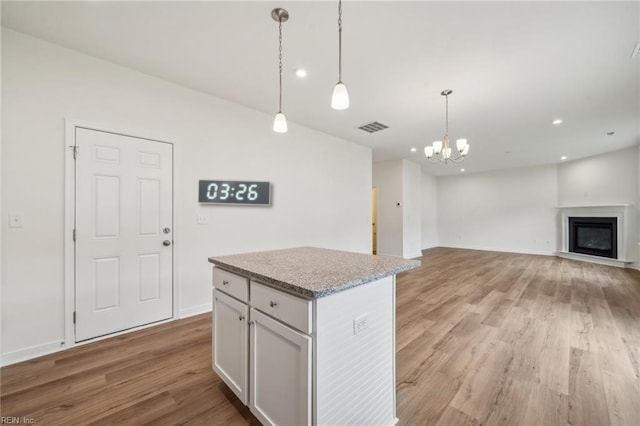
3:26
